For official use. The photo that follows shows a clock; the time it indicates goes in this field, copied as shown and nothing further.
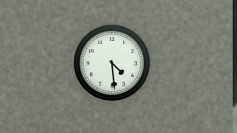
4:29
